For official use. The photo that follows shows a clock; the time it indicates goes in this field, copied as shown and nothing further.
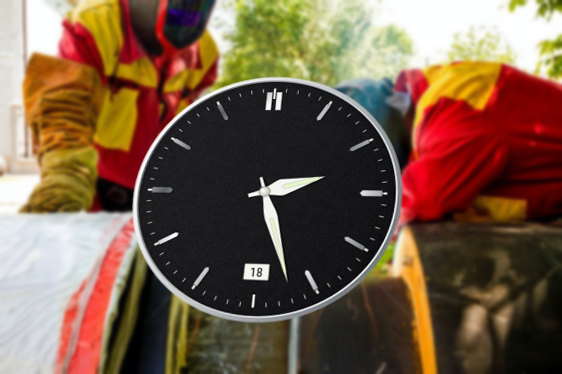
2:27
